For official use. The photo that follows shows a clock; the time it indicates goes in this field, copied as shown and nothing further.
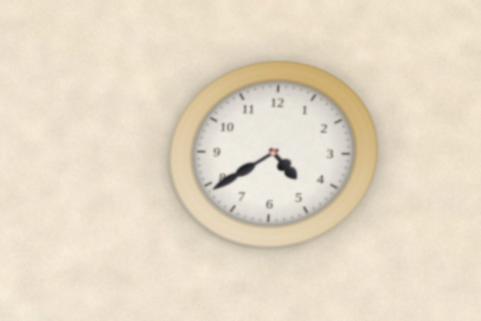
4:39
